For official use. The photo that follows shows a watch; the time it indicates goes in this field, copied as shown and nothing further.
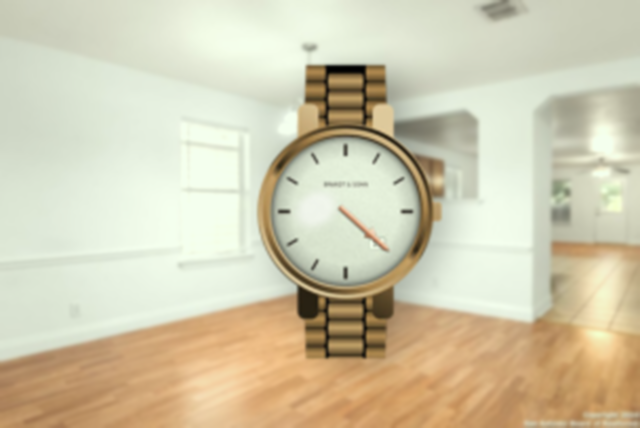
4:22
